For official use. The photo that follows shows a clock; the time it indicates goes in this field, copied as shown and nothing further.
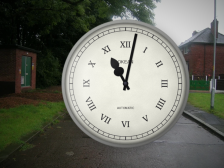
11:02
